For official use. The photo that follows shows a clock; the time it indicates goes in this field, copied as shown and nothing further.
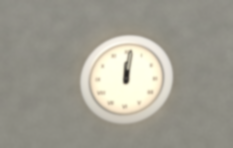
12:01
